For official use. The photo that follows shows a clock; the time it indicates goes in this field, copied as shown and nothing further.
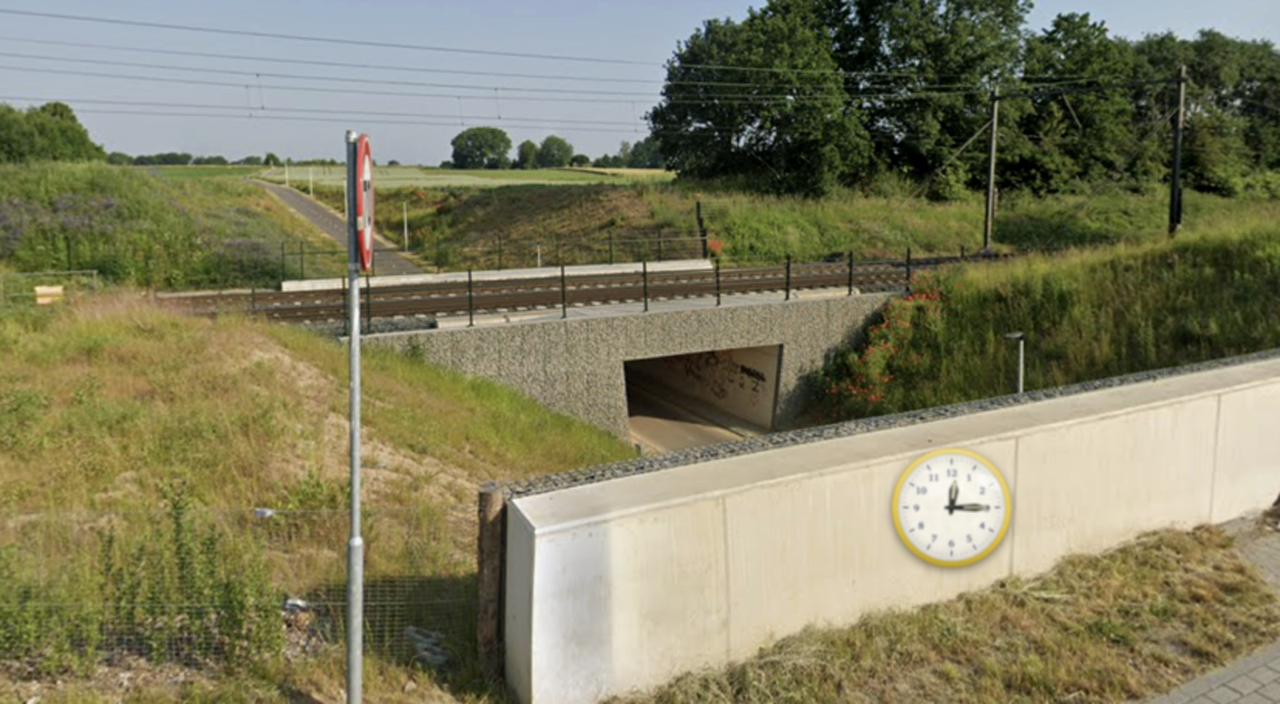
12:15
